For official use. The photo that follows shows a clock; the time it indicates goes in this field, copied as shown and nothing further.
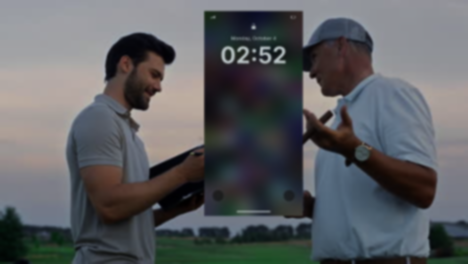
2:52
